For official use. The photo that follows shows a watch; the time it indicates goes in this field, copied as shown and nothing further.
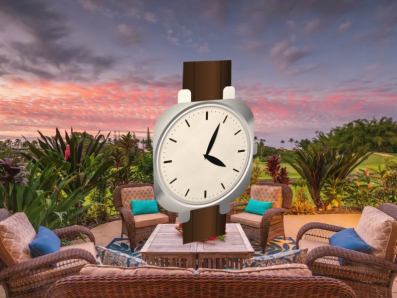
4:04
